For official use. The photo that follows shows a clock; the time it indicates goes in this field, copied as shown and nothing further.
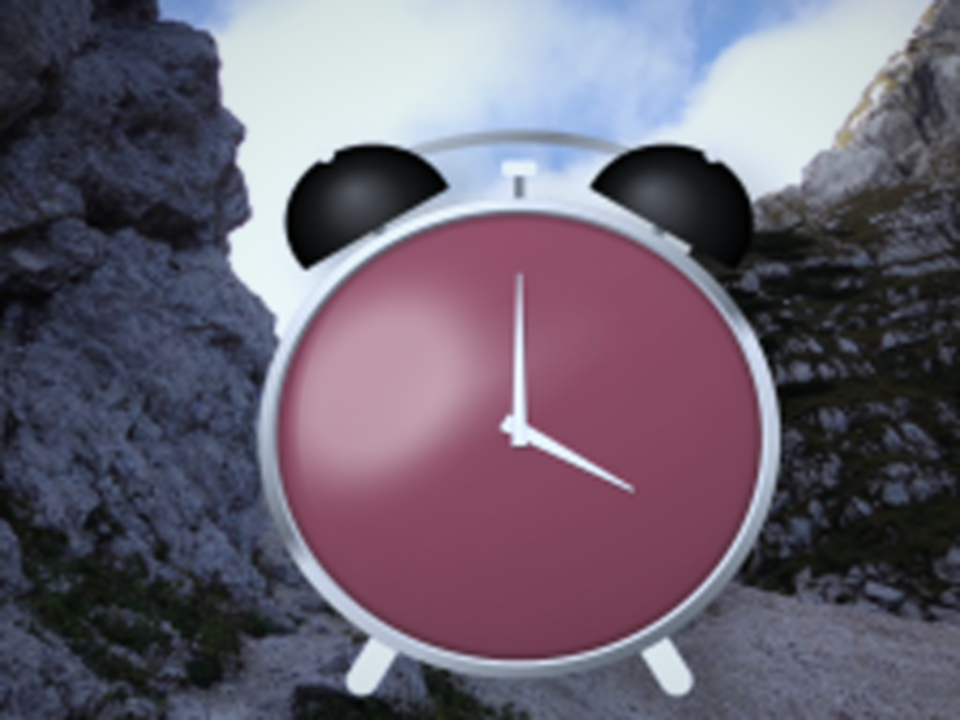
4:00
